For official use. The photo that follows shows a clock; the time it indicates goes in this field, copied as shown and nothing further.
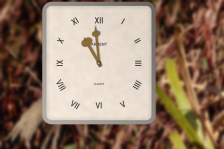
10:59
